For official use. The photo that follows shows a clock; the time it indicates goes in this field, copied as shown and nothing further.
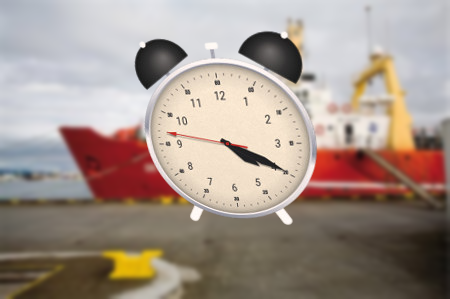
4:19:47
